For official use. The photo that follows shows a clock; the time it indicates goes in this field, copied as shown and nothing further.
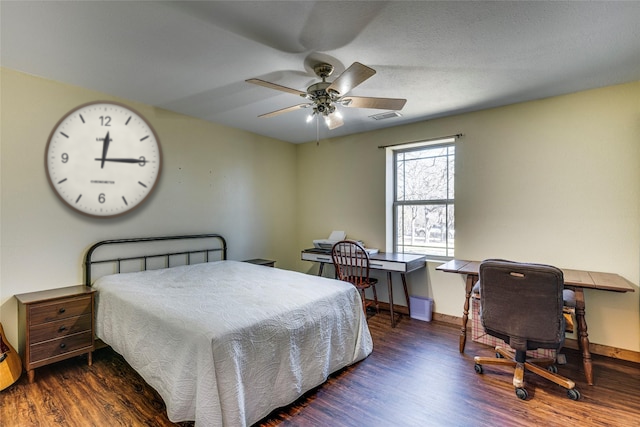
12:15
